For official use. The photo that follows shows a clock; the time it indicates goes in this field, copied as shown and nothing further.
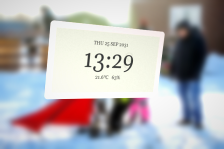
13:29
